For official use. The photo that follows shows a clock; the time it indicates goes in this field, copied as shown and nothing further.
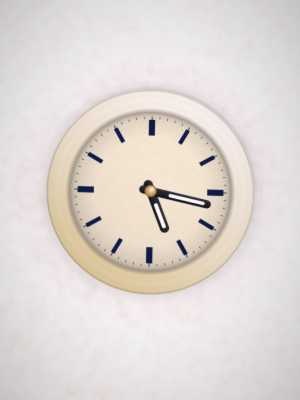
5:17
